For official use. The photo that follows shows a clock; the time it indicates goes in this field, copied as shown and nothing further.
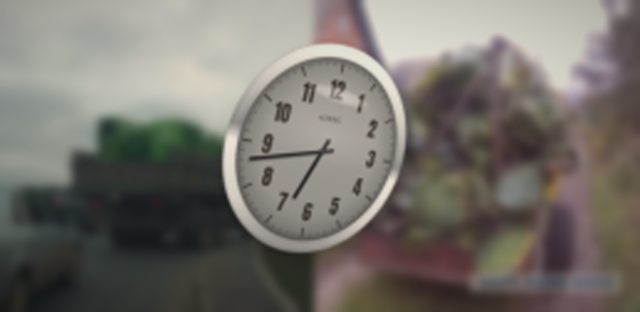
6:43
